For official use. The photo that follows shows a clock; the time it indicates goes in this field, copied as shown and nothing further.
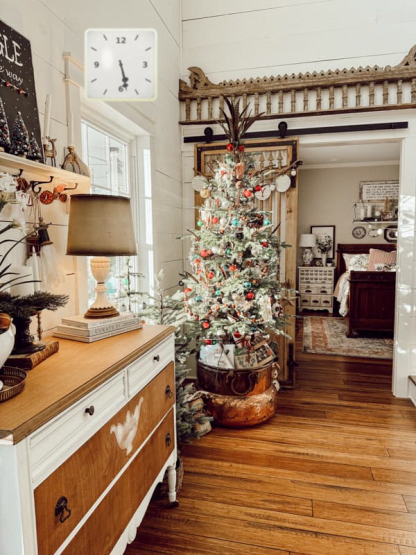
5:28
